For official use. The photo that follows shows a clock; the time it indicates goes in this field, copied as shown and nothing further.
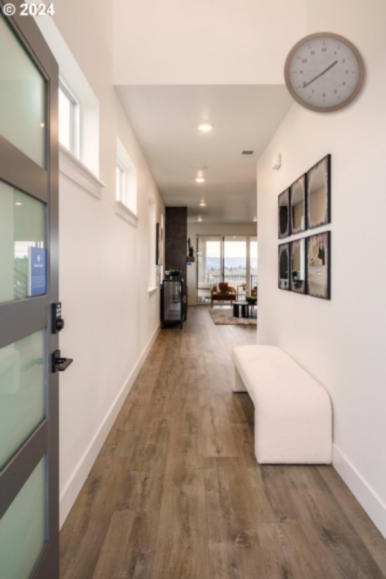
1:39
